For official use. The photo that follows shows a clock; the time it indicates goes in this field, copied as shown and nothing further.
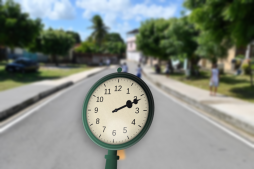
2:11
